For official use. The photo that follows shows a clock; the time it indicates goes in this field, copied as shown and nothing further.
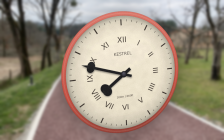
7:48
